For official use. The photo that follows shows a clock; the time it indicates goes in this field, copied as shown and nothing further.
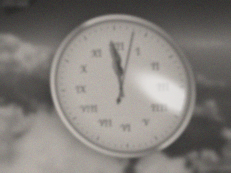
11:59:03
